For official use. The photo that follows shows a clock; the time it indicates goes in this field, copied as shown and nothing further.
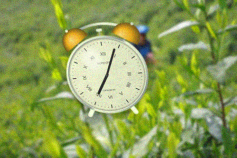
7:04
